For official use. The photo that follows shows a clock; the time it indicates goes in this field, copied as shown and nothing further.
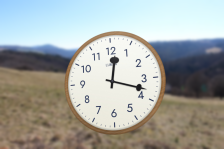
12:18
